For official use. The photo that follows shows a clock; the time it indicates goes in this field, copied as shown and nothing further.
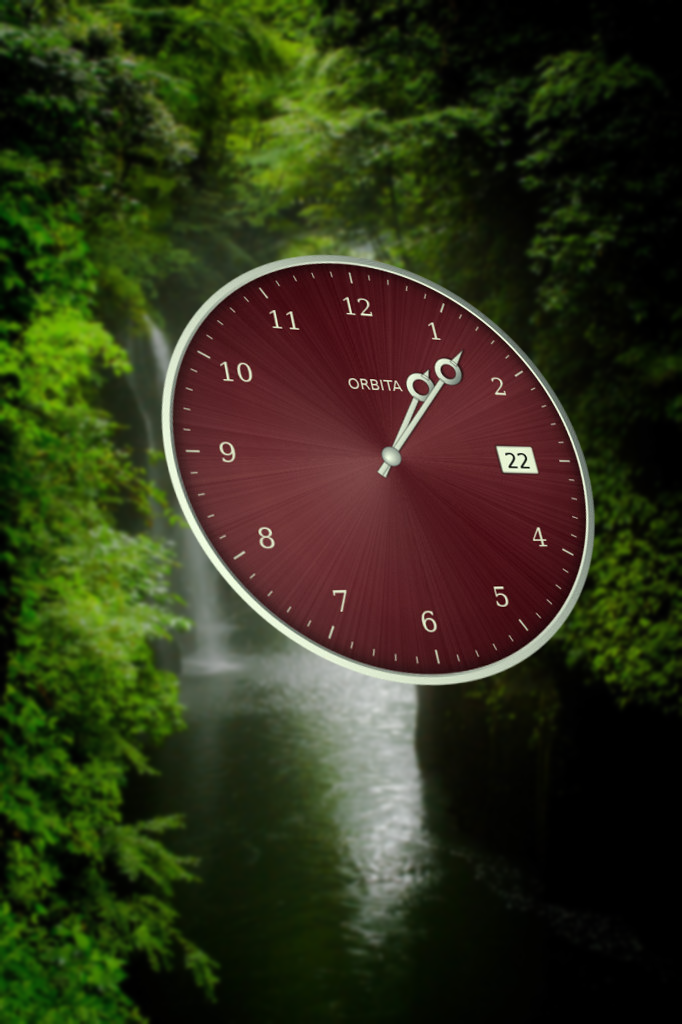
1:07
